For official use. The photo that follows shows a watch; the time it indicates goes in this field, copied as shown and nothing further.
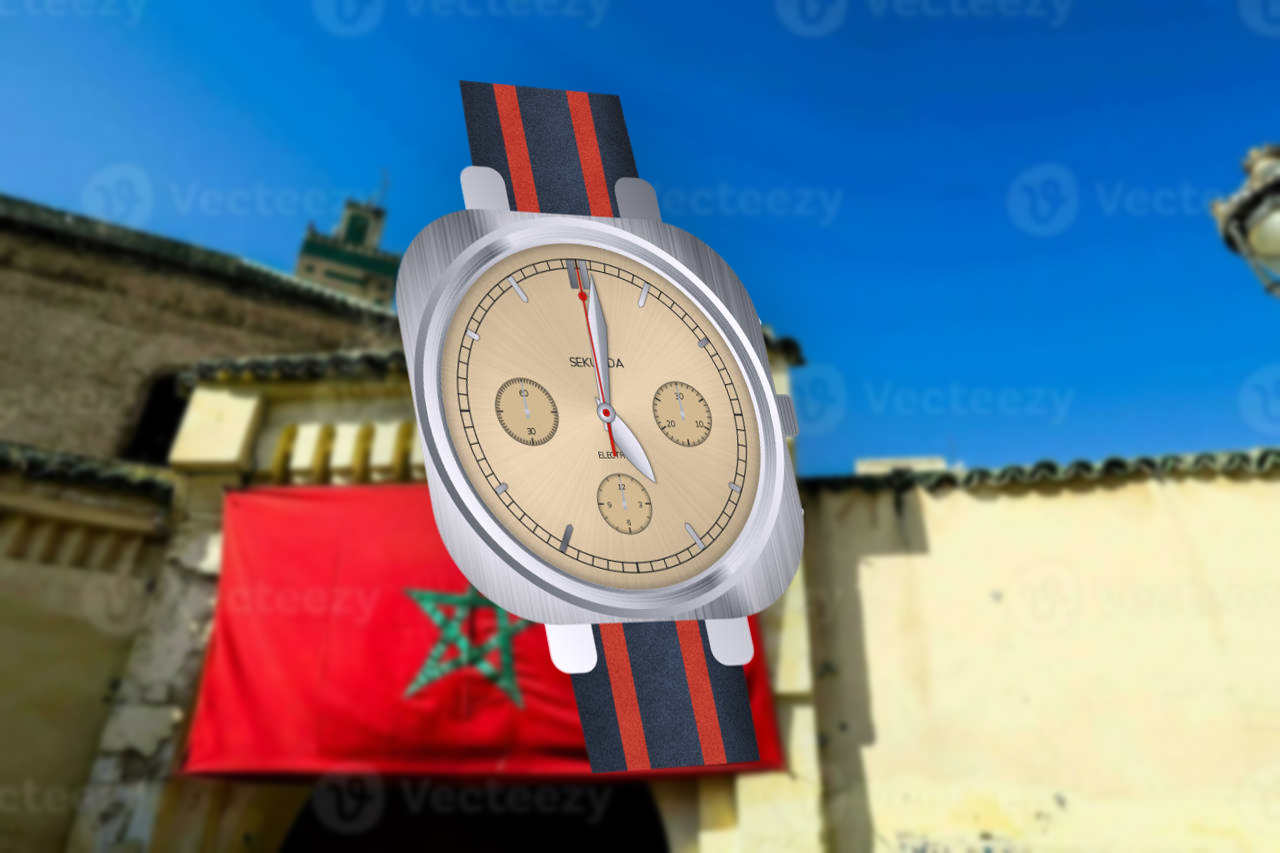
5:01
